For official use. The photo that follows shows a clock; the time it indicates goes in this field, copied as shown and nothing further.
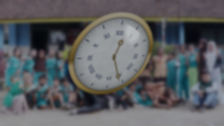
12:26
